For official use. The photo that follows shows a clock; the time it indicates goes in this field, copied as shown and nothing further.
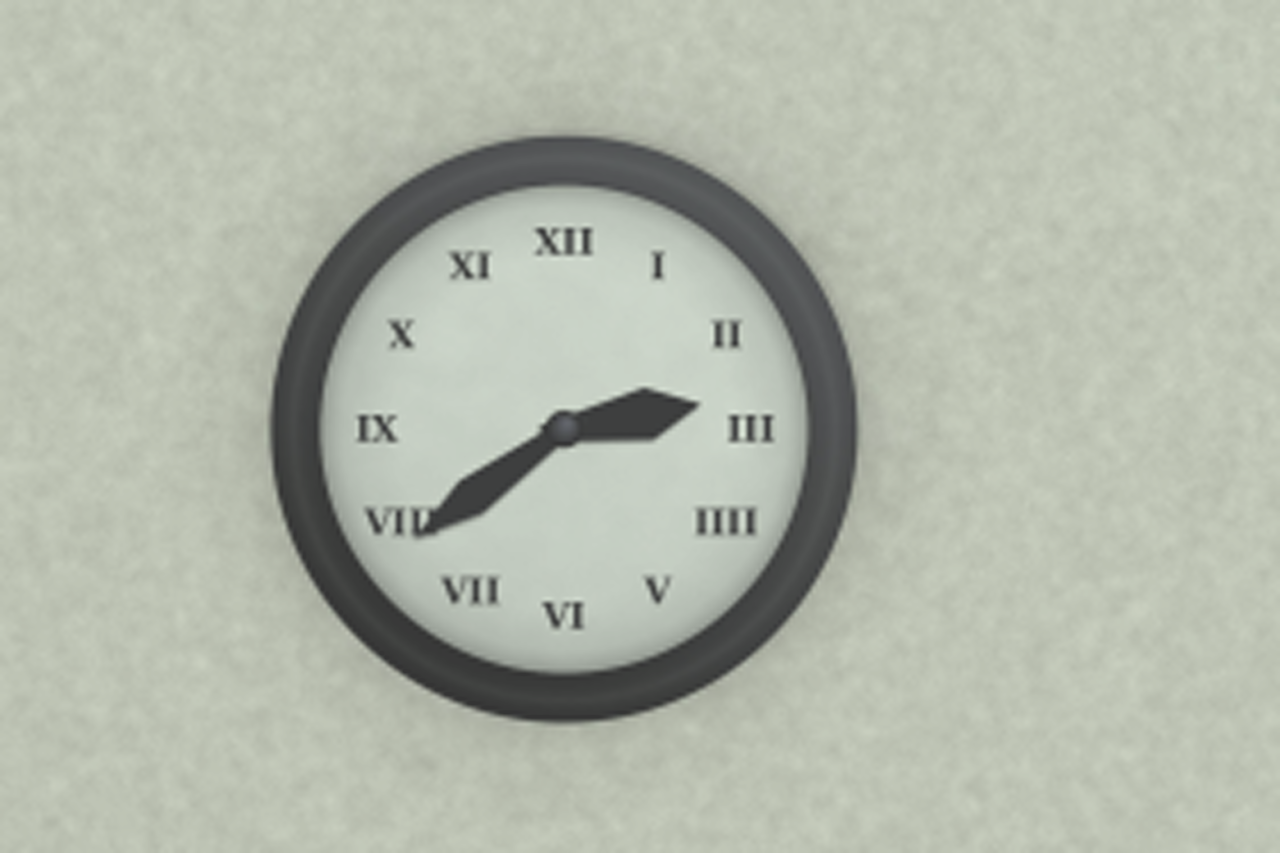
2:39
